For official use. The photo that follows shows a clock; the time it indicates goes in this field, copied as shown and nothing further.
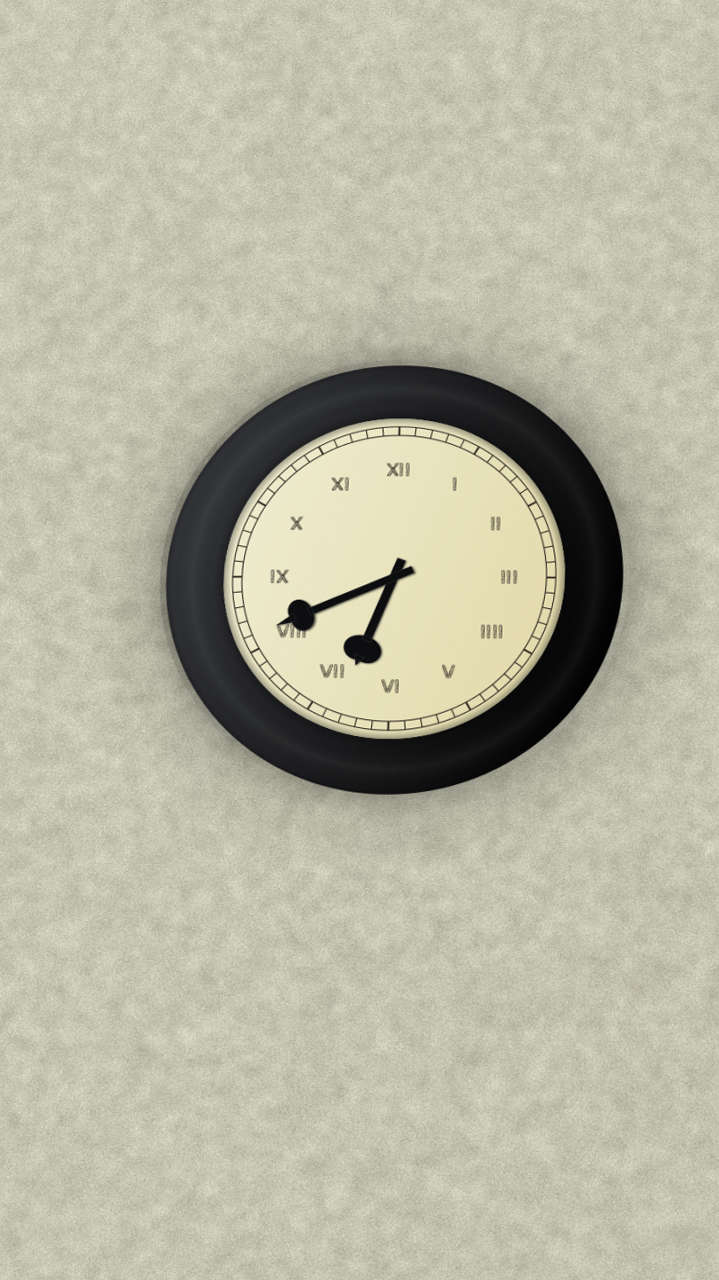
6:41
